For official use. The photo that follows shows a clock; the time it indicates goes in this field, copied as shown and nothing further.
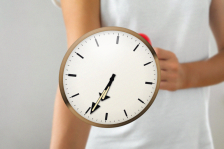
6:34
